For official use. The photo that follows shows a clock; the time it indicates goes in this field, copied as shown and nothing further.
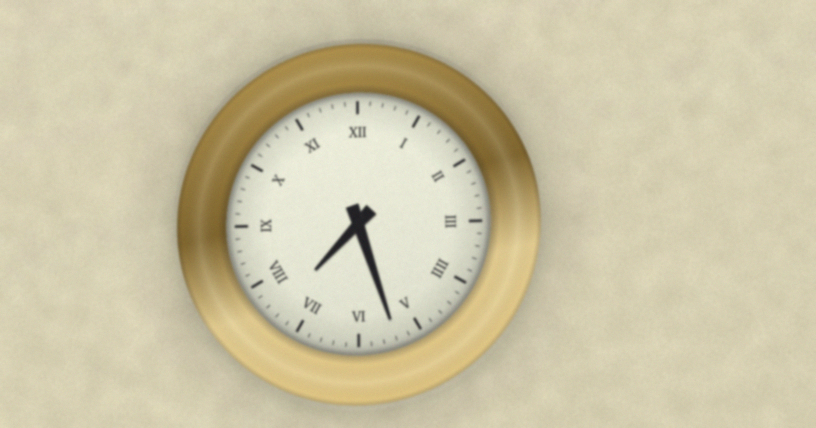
7:27
